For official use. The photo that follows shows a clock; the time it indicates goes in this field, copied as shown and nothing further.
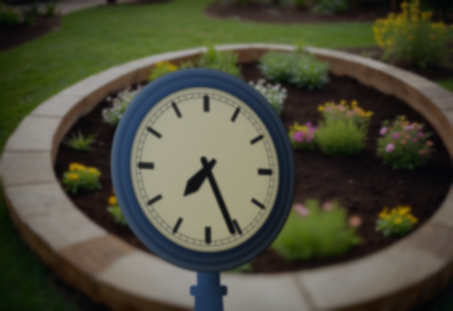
7:26
